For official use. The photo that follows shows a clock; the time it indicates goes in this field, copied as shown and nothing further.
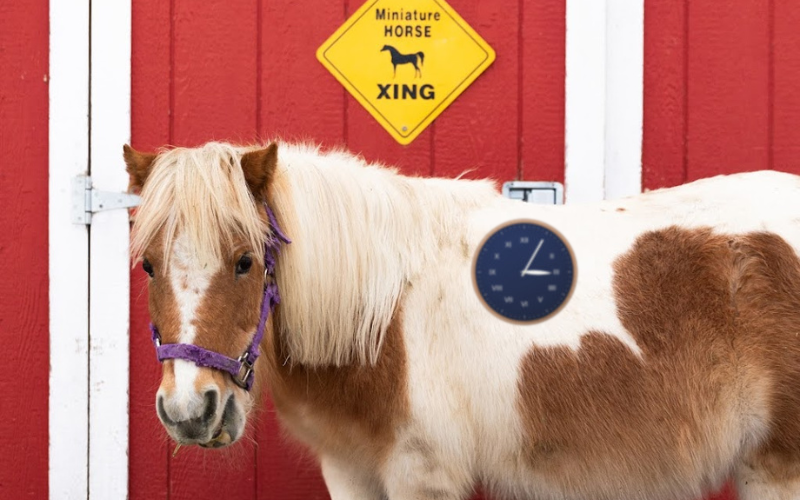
3:05
